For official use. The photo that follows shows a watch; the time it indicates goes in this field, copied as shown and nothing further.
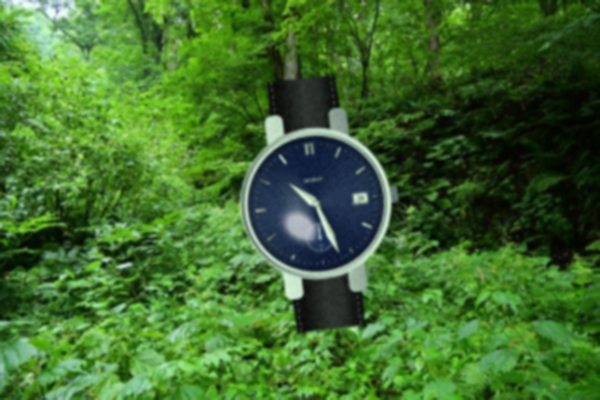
10:27
